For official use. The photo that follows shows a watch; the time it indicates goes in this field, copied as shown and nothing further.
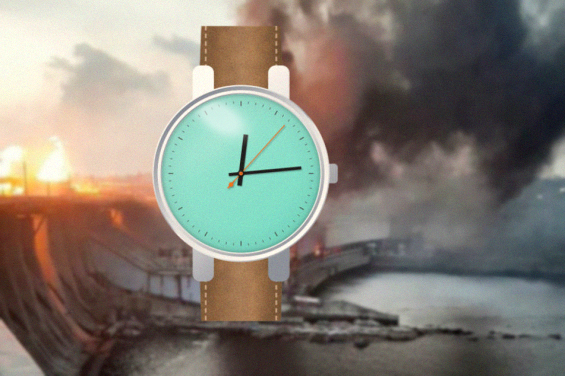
12:14:07
